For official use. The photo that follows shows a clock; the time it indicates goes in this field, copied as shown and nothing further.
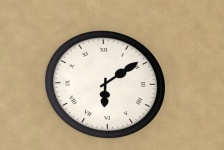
6:09
